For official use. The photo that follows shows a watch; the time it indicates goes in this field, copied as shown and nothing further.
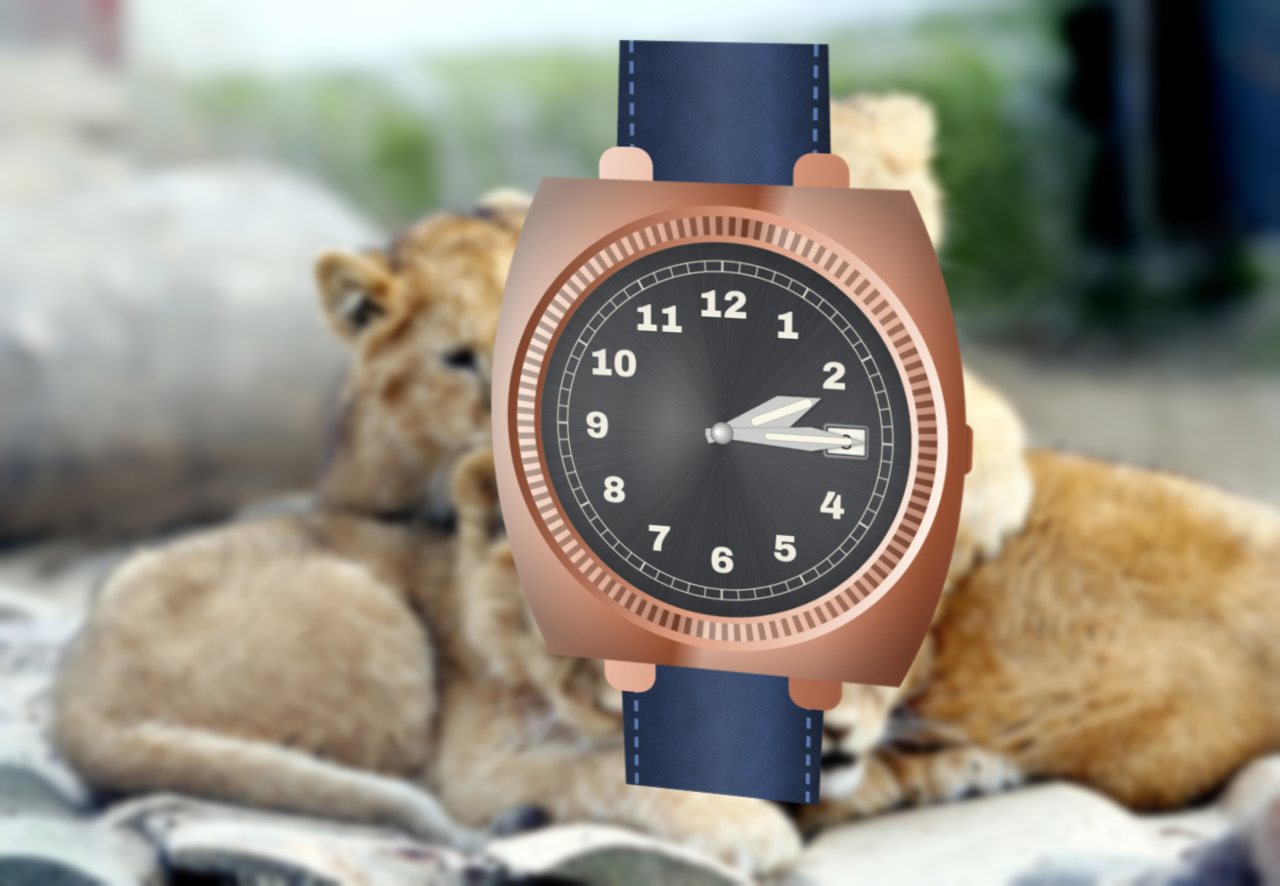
2:15
